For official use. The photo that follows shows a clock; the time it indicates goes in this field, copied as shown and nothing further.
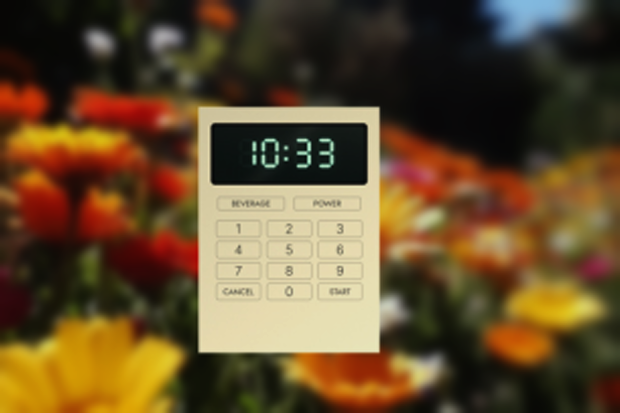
10:33
